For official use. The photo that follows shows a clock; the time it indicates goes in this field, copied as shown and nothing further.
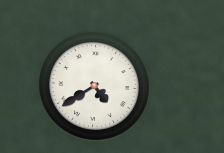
4:39
